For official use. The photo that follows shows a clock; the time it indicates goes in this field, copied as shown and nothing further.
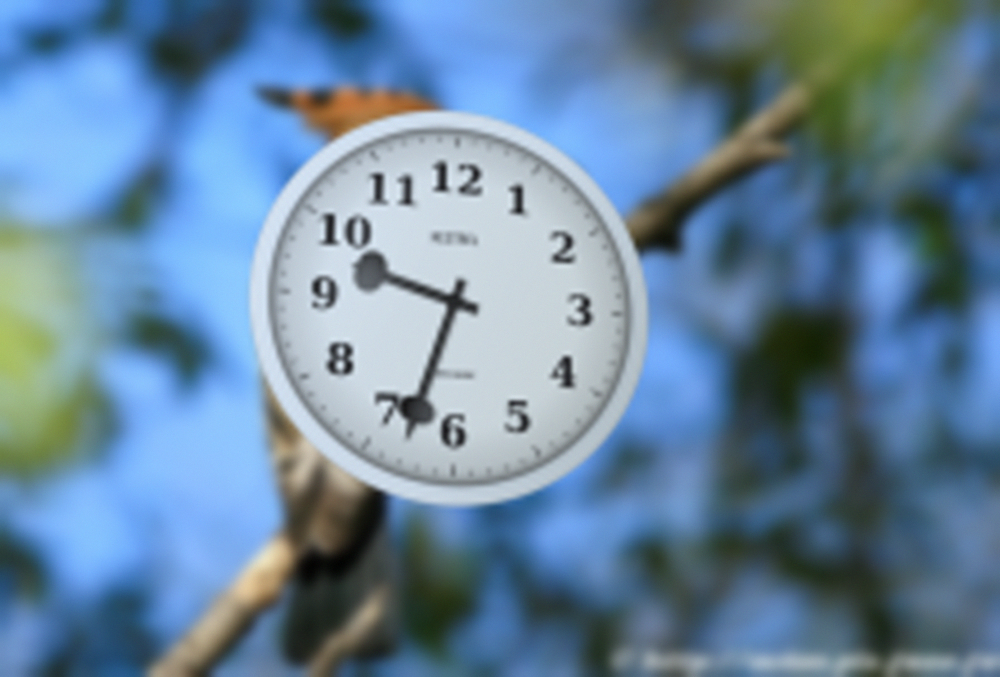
9:33
